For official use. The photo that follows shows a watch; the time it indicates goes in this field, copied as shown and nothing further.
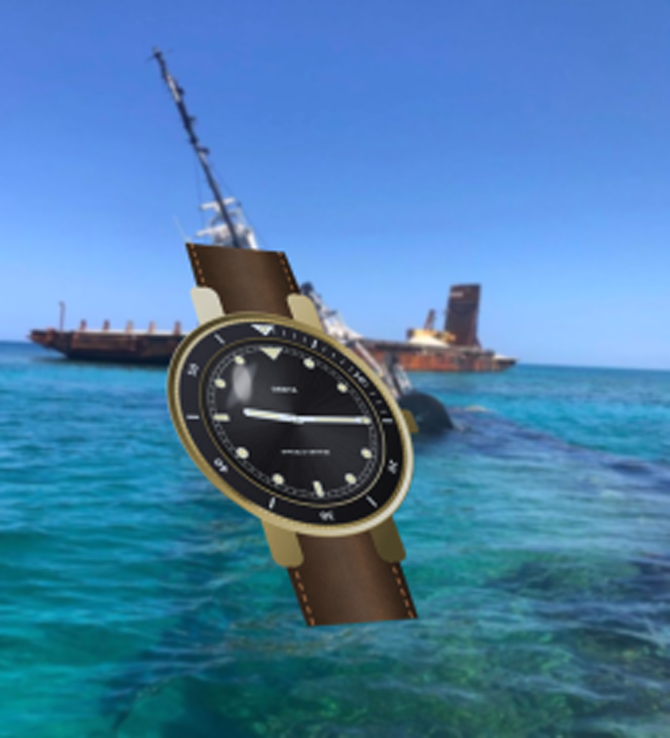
9:15
